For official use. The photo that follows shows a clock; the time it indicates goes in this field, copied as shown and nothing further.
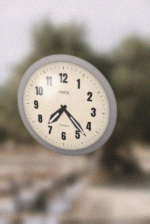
7:23
